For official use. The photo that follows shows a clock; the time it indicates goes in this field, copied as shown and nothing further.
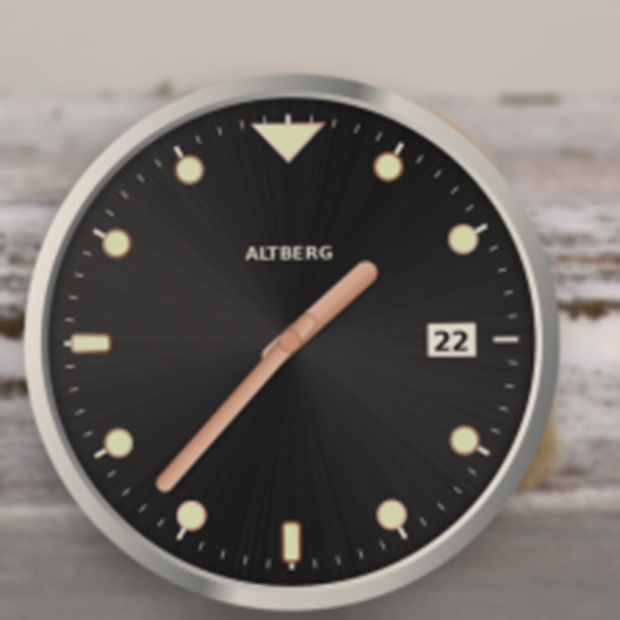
1:37
